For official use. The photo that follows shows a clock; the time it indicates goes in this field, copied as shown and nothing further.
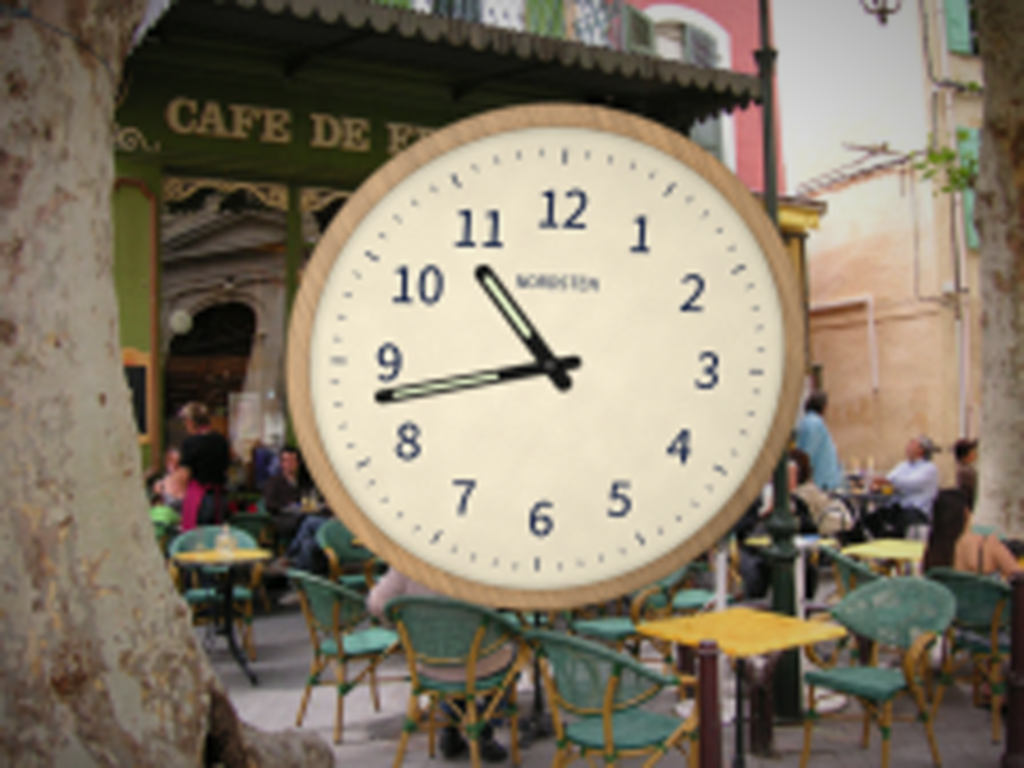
10:43
